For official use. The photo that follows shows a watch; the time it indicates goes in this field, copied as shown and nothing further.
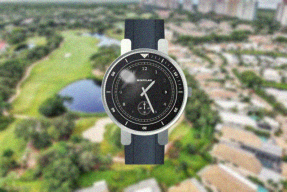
1:26
